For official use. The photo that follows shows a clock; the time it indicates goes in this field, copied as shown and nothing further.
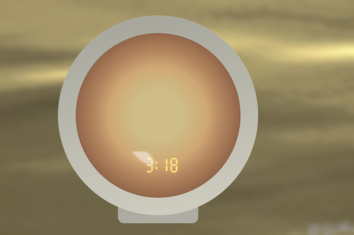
3:18
